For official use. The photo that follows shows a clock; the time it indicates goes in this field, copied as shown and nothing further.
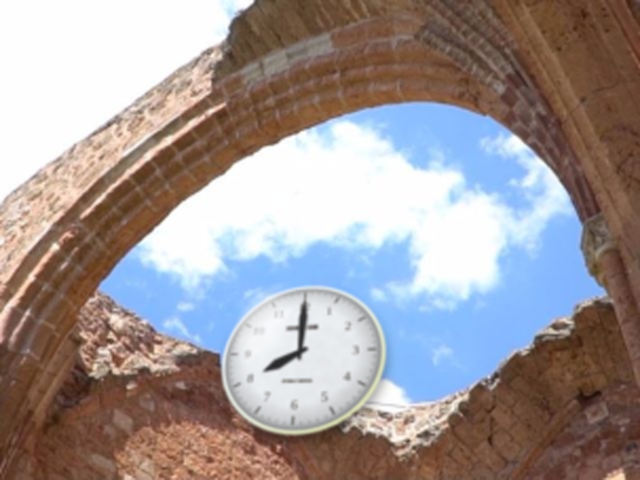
8:00
